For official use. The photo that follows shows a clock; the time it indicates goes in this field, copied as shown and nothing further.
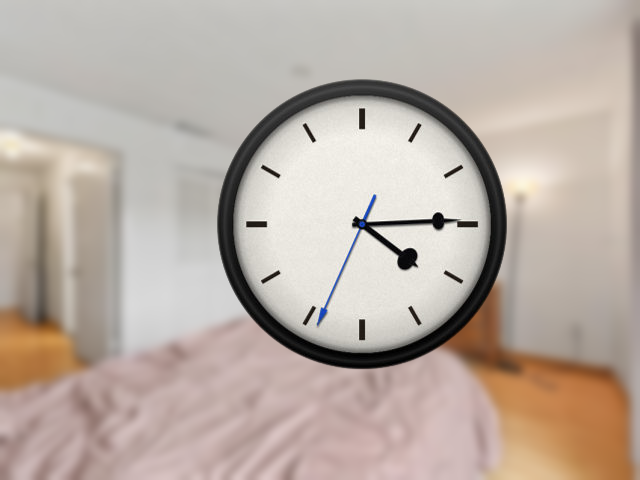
4:14:34
